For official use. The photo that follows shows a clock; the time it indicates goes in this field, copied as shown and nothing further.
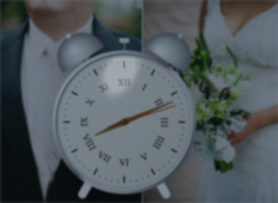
8:11:12
